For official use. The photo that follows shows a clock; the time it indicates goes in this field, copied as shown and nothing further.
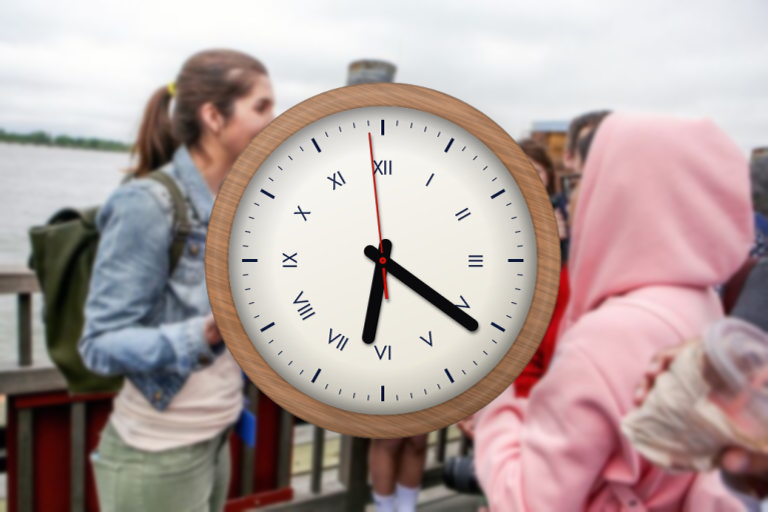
6:20:59
